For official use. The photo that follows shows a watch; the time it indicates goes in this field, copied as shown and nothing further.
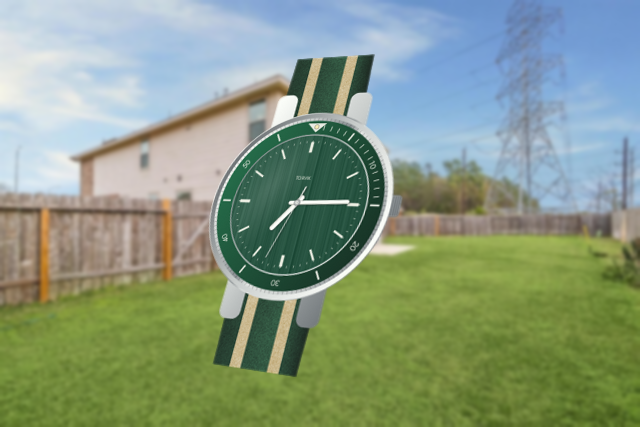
7:14:33
